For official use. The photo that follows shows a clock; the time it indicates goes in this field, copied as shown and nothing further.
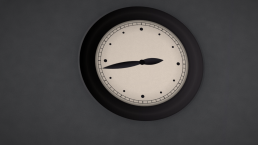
2:43
